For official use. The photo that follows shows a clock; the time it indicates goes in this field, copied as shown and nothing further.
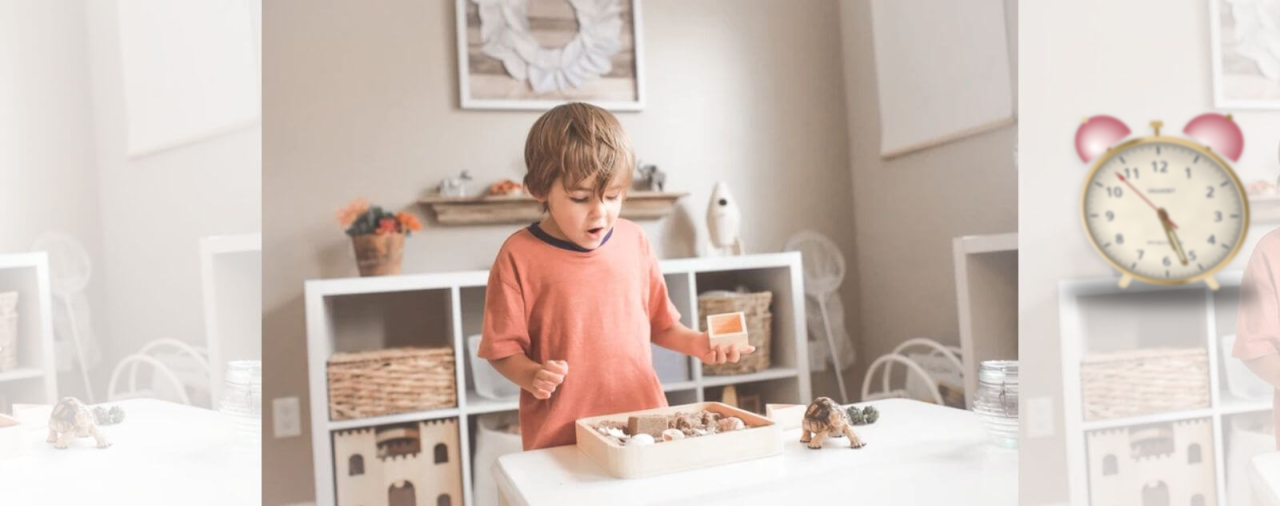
5:26:53
